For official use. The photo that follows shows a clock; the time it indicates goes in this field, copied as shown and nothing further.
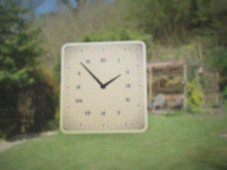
1:53
